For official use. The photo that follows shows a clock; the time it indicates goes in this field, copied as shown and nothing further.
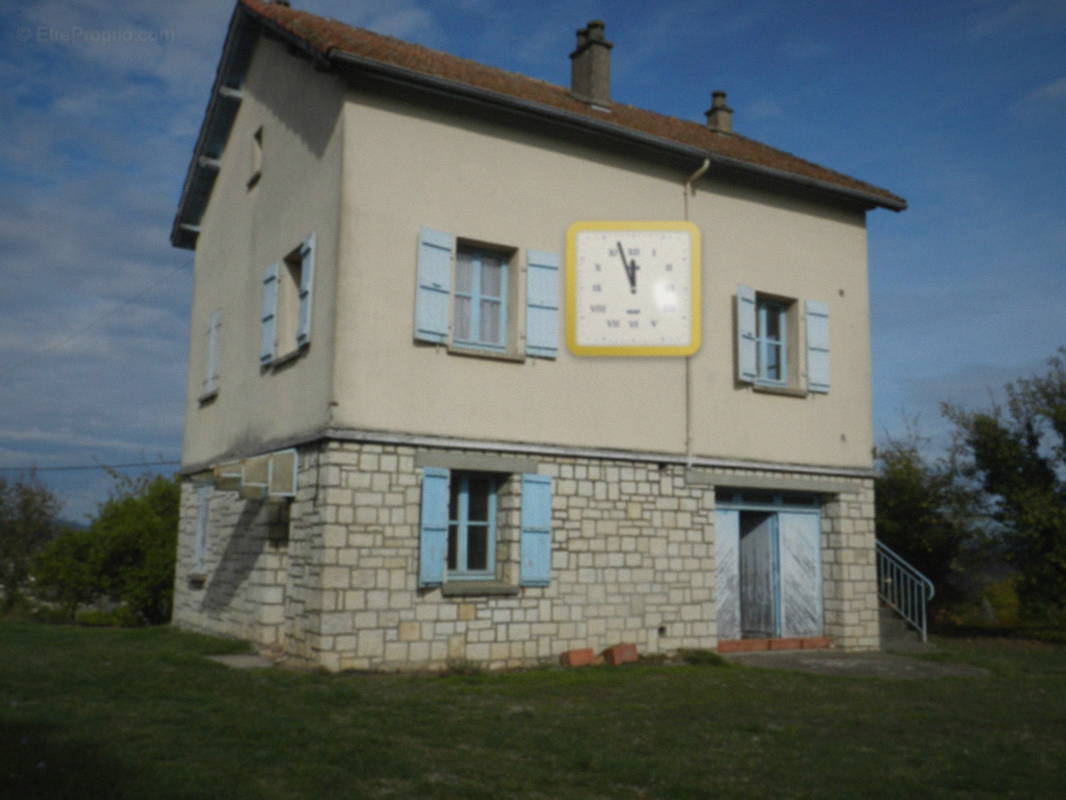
11:57
